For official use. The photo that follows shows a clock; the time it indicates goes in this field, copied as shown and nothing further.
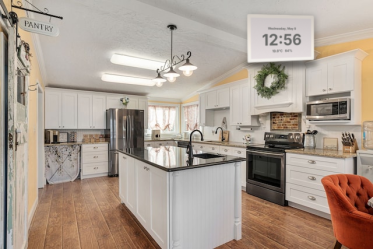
12:56
